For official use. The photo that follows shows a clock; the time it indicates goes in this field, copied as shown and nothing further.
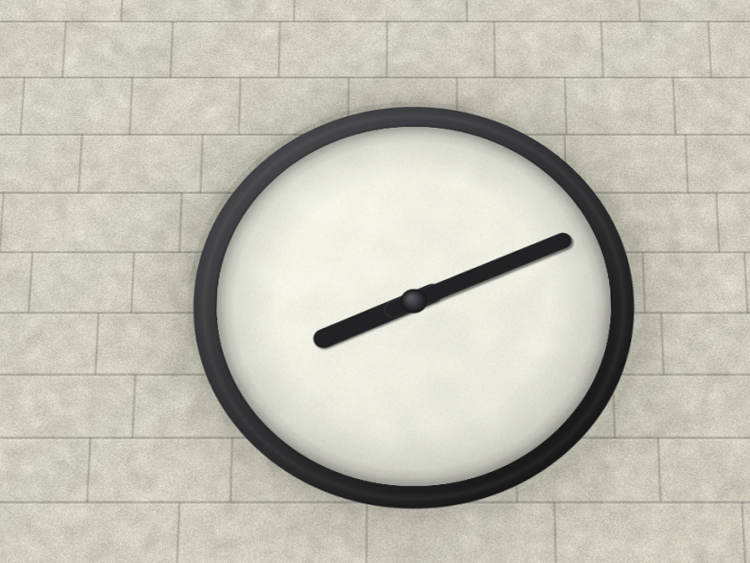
8:11
